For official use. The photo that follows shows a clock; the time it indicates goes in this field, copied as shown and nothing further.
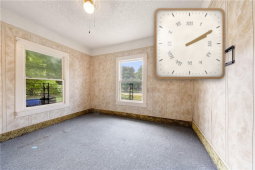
2:10
